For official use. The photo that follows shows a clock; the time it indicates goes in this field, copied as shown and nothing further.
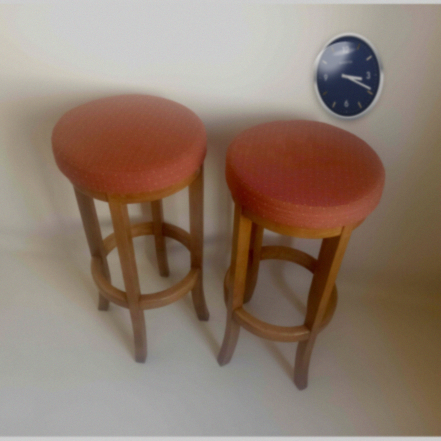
3:19
